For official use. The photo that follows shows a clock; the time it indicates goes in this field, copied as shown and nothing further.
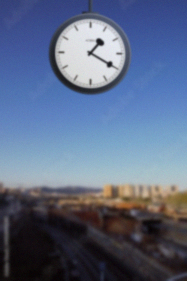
1:20
